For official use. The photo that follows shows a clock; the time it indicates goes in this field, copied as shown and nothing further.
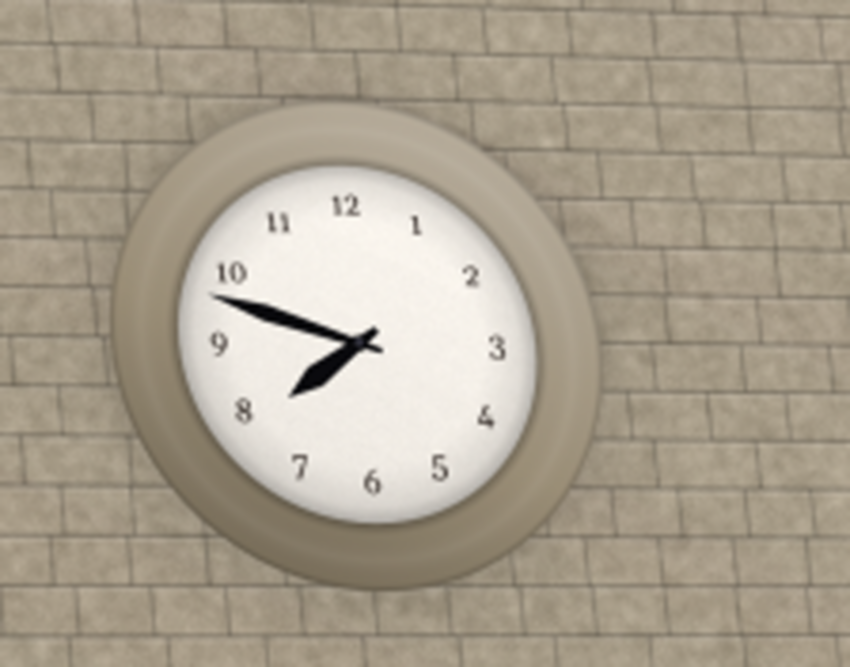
7:48
